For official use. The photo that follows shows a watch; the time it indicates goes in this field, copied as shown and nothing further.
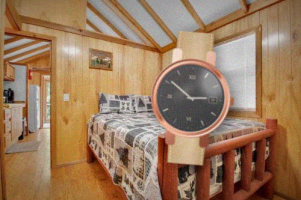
2:51
